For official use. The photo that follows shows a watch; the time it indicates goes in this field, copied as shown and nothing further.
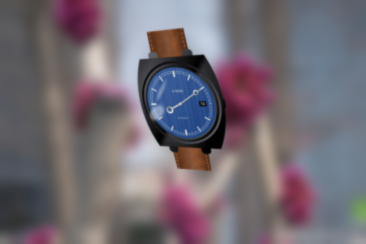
8:10
